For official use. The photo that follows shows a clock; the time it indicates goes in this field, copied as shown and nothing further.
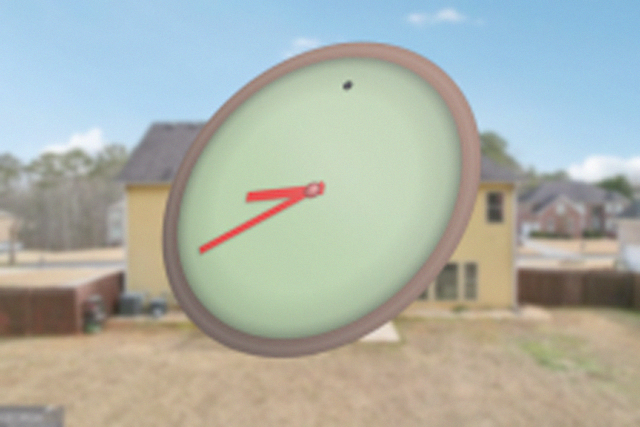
8:39
